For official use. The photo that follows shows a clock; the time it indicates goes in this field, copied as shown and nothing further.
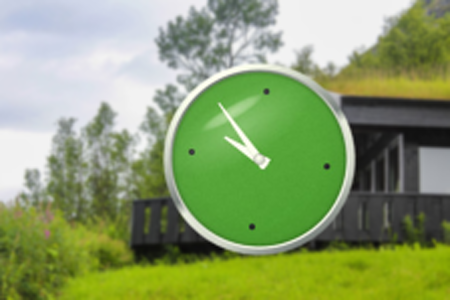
9:53
